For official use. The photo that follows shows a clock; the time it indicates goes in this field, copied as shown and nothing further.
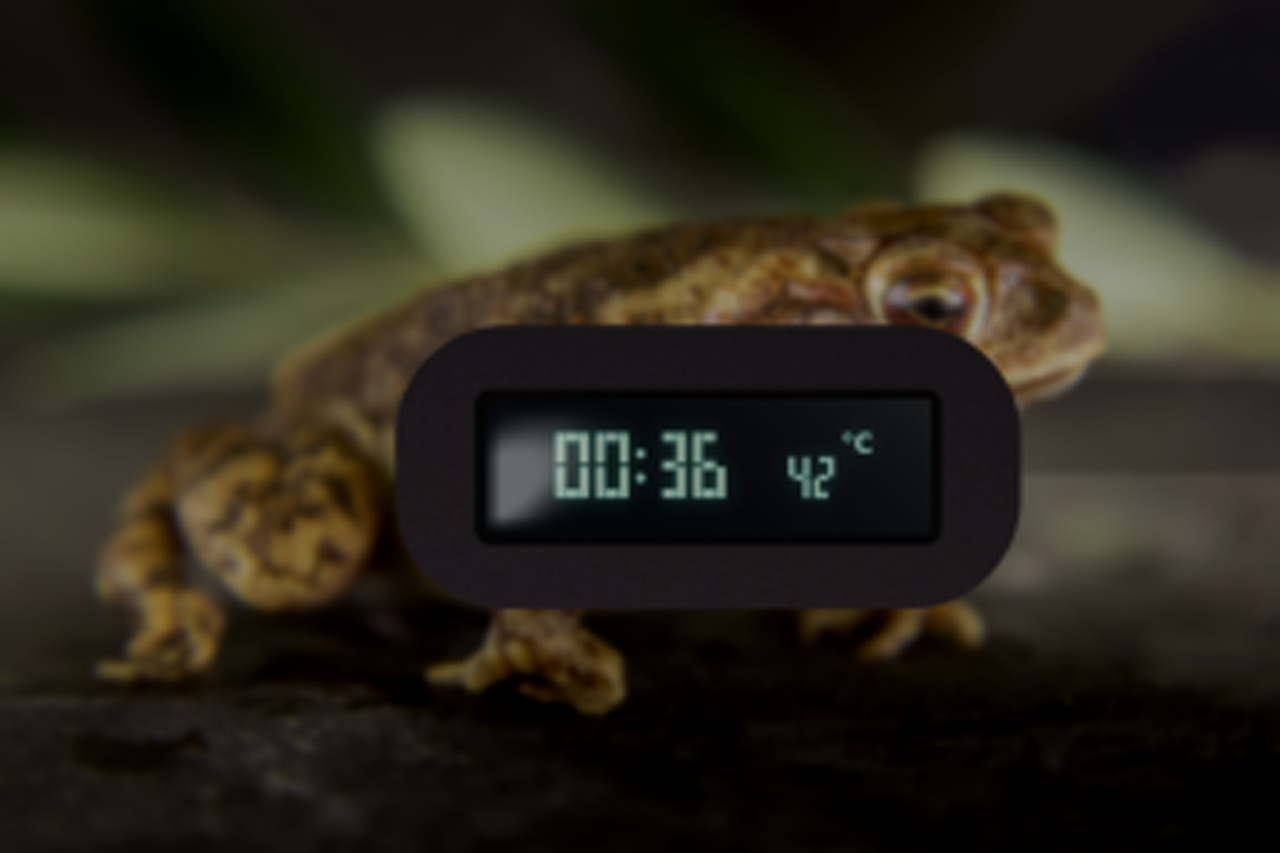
0:36
